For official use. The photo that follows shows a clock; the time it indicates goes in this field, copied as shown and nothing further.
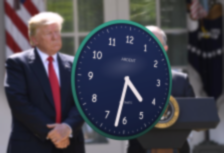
4:32
